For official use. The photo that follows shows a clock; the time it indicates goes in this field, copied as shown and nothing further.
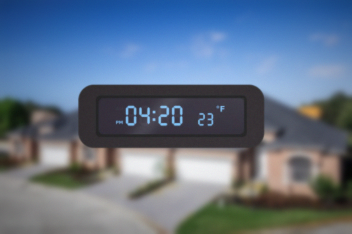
4:20
